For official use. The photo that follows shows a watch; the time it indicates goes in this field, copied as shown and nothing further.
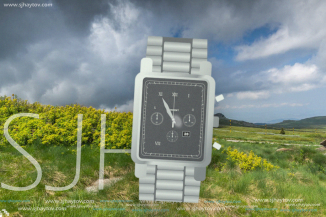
10:55
